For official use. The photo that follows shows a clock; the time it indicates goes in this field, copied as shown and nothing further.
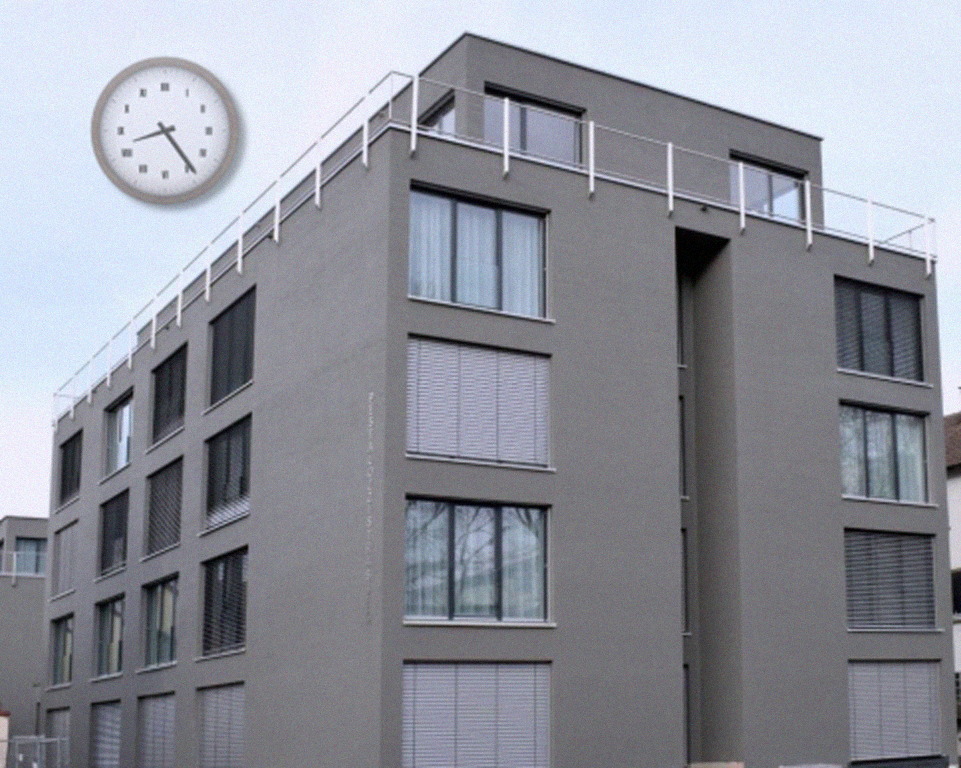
8:24
